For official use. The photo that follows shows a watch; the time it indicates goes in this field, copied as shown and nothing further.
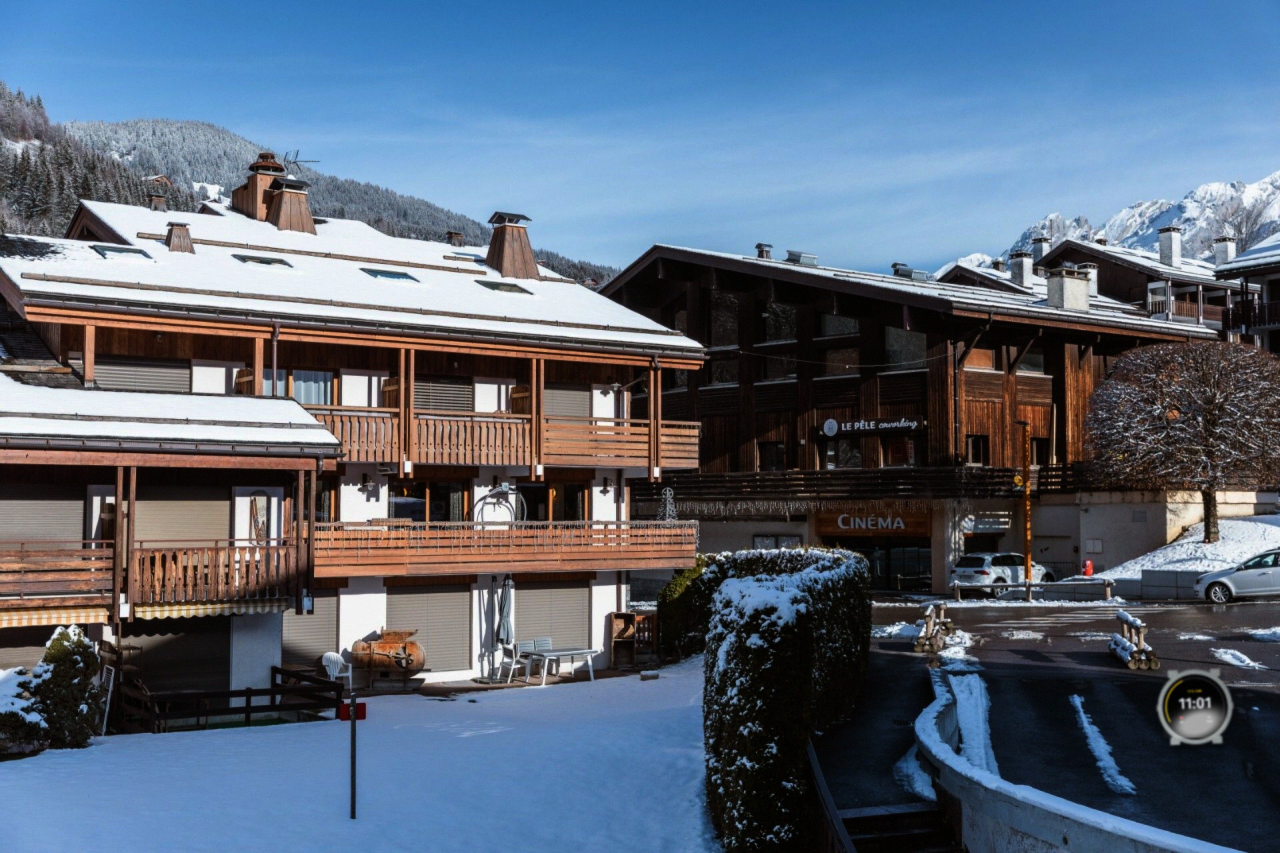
11:01
